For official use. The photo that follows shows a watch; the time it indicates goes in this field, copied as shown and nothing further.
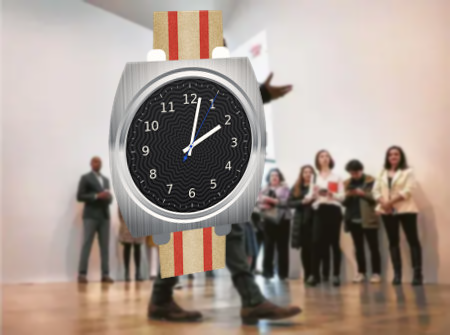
2:02:05
